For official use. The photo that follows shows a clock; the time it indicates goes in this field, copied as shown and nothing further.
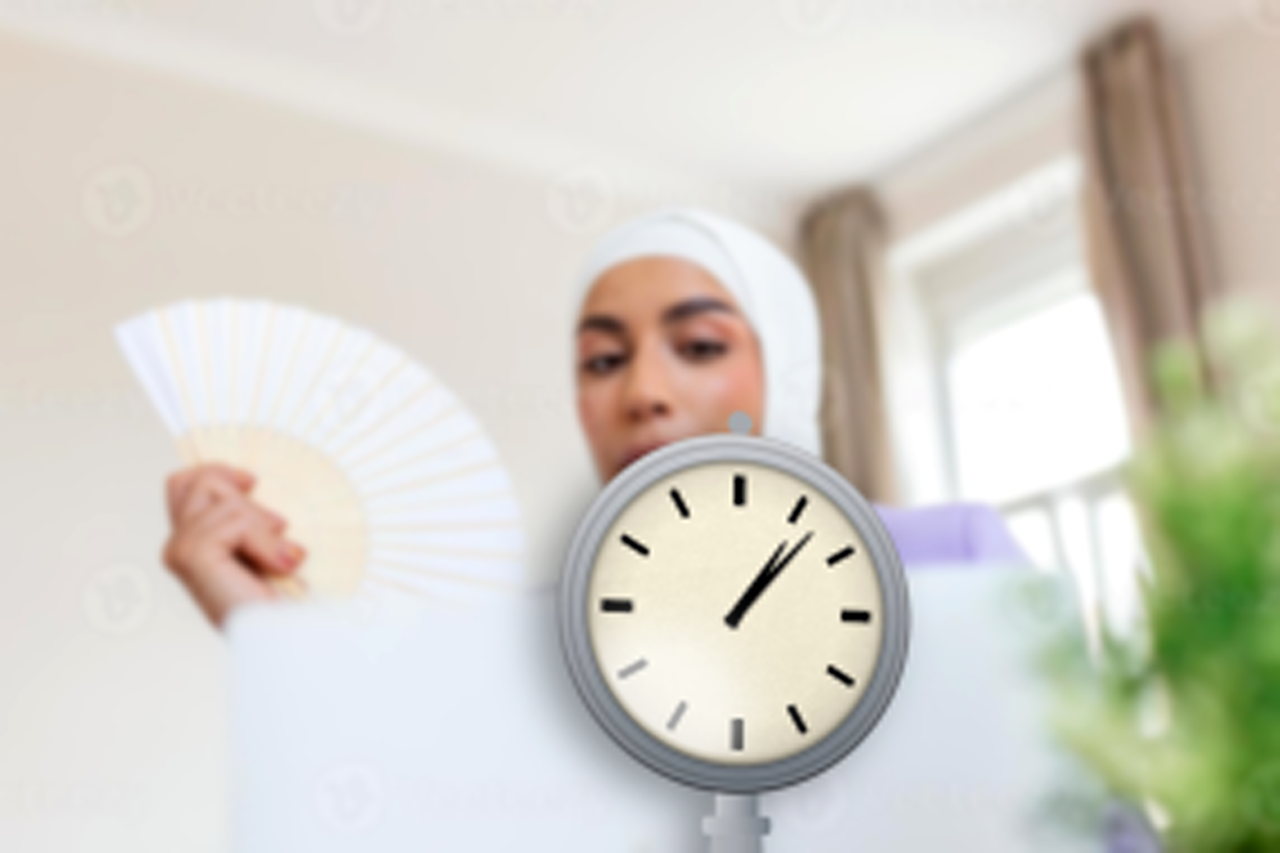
1:07
